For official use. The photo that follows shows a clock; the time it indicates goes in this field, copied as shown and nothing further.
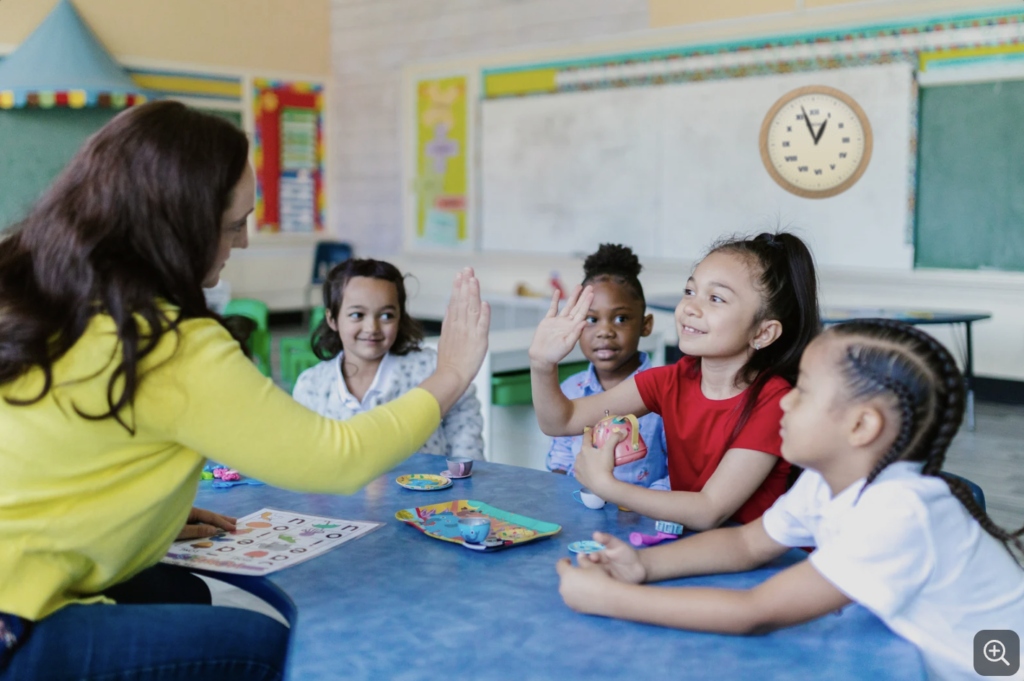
12:57
